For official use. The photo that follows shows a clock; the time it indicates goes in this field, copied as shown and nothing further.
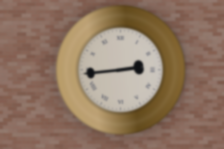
2:44
